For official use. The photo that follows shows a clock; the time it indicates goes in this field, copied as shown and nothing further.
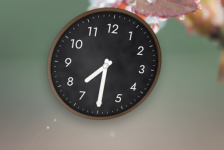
7:30
